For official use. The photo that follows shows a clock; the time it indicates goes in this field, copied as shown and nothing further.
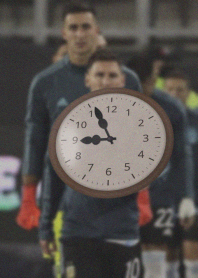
8:56
